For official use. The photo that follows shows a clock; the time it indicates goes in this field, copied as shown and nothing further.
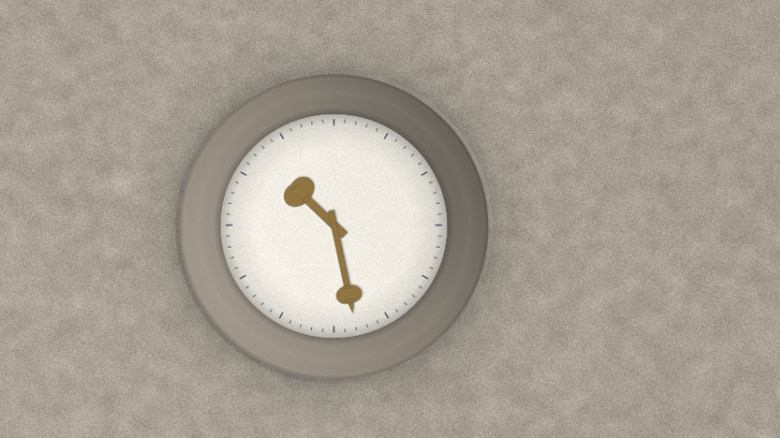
10:28
